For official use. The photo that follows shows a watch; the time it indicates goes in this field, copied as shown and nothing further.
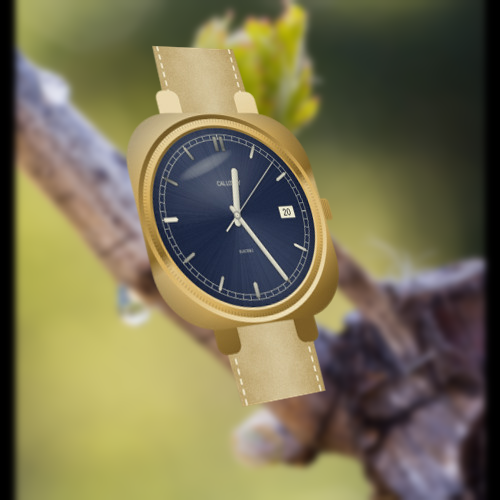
12:25:08
